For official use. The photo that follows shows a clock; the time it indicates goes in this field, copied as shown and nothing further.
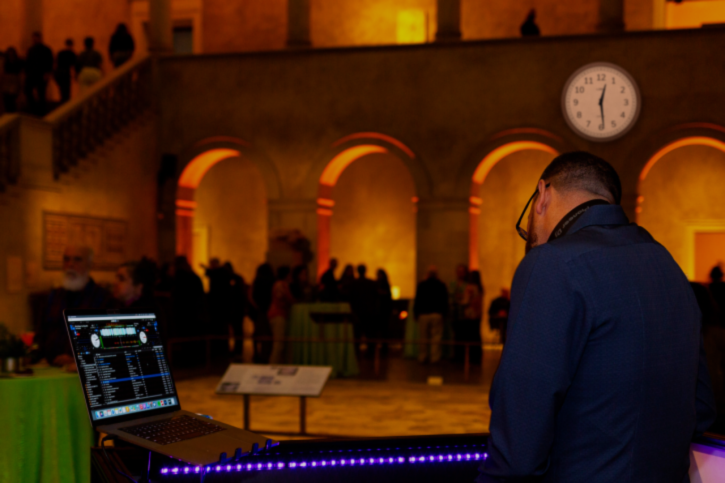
12:29
